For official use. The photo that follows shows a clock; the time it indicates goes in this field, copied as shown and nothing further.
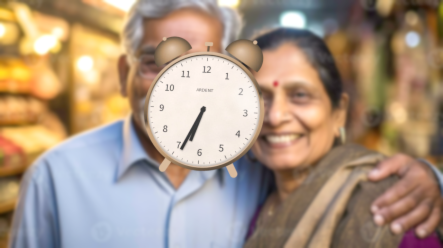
6:34
